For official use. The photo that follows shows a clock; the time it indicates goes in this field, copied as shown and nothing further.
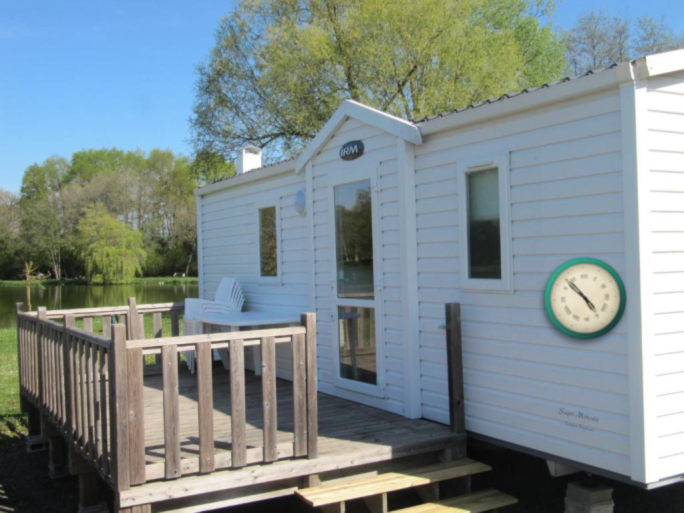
4:53
